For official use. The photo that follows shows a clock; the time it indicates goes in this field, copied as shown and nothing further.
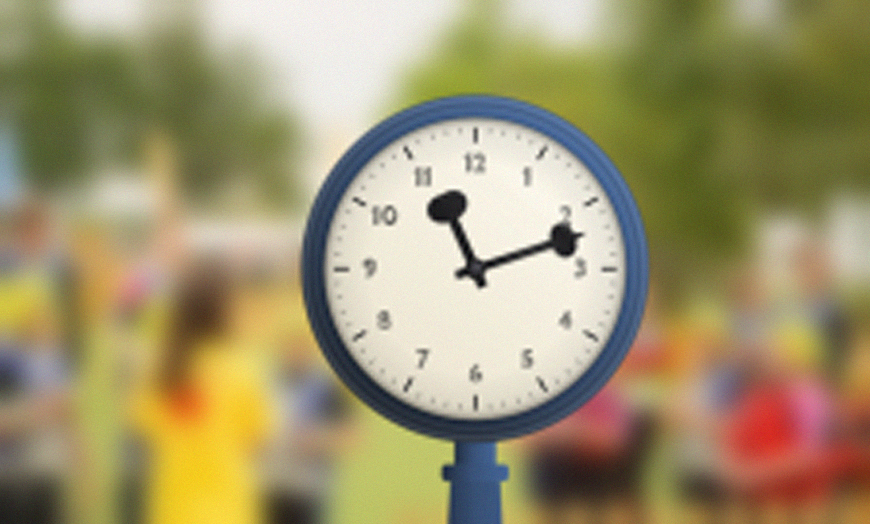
11:12
